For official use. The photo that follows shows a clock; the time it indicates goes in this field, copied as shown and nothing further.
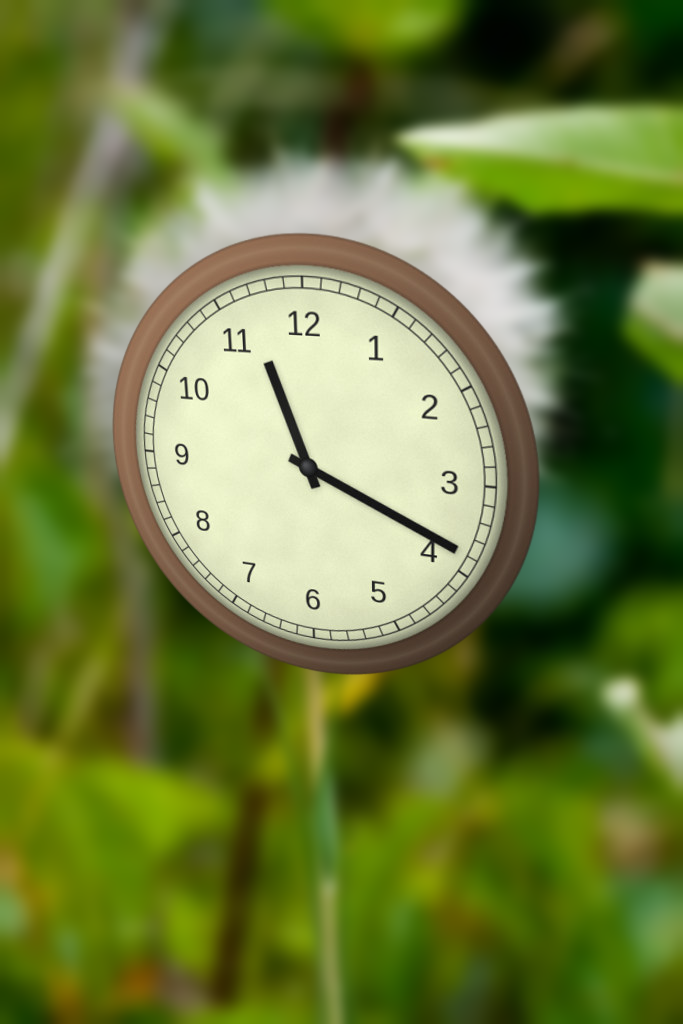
11:19
